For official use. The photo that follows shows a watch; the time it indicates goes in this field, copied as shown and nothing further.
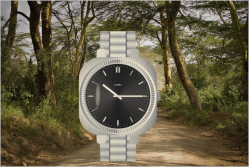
10:15
